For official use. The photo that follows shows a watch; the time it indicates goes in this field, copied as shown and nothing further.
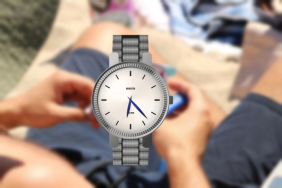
6:23
